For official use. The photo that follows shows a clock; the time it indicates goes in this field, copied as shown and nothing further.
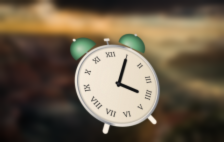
4:05
